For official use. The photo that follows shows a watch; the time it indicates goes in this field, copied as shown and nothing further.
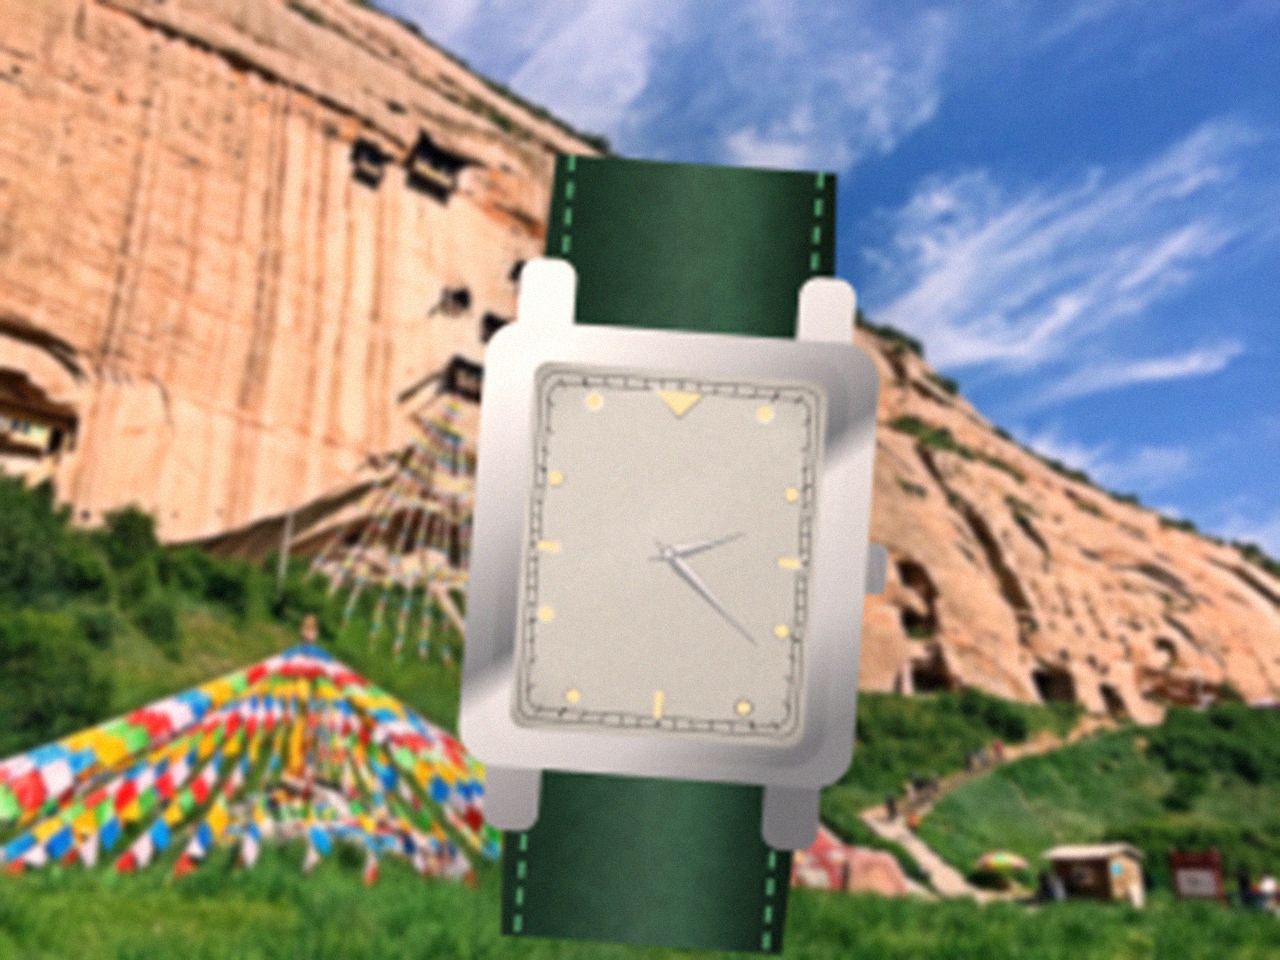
2:22
